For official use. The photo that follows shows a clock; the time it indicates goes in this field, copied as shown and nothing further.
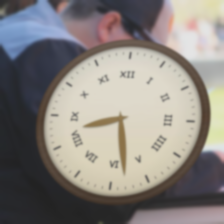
8:28
